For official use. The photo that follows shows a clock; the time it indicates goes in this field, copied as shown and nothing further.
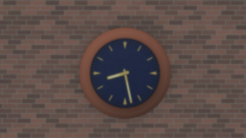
8:28
